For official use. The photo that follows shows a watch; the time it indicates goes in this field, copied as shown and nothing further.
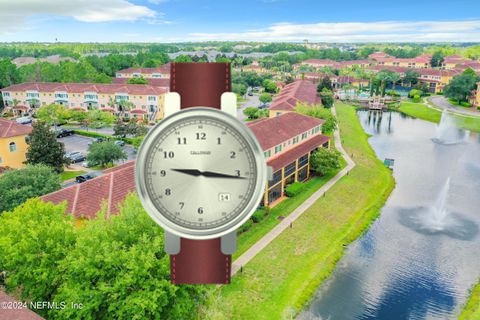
9:16
